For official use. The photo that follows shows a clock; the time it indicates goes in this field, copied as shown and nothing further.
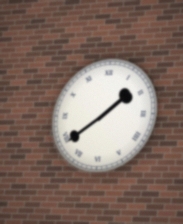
1:39
